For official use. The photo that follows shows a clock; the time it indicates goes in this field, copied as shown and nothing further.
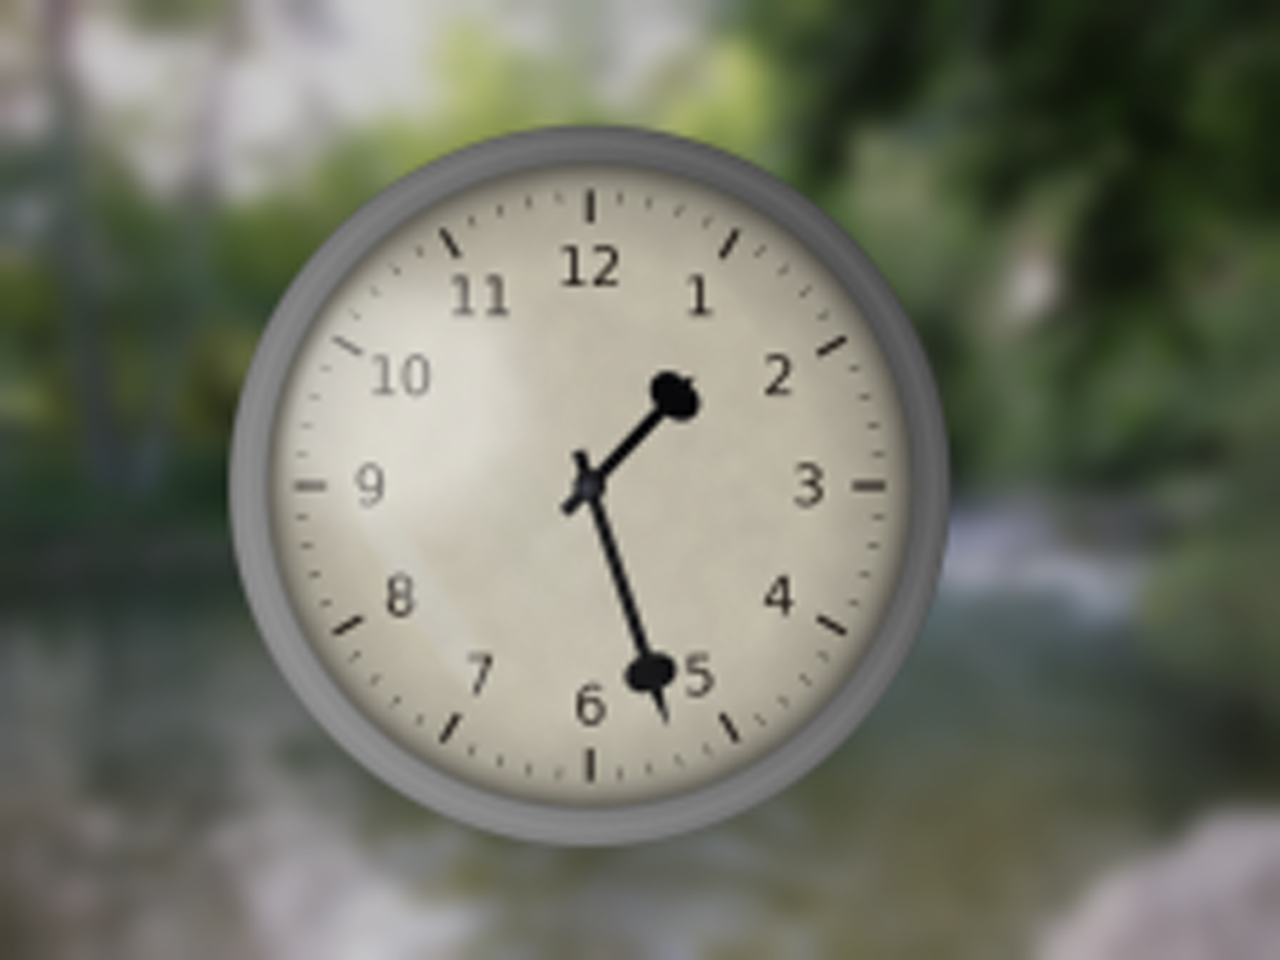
1:27
